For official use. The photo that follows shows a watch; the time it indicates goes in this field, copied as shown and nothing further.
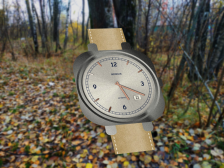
5:20
